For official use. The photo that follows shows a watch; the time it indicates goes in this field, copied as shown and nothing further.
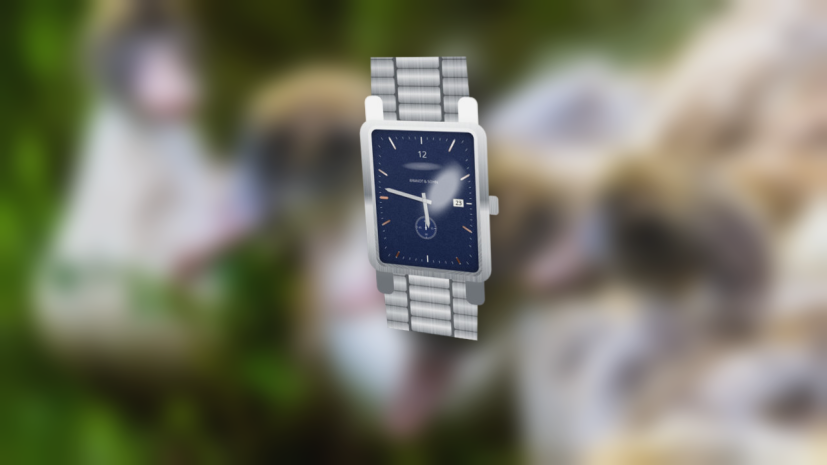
5:47
